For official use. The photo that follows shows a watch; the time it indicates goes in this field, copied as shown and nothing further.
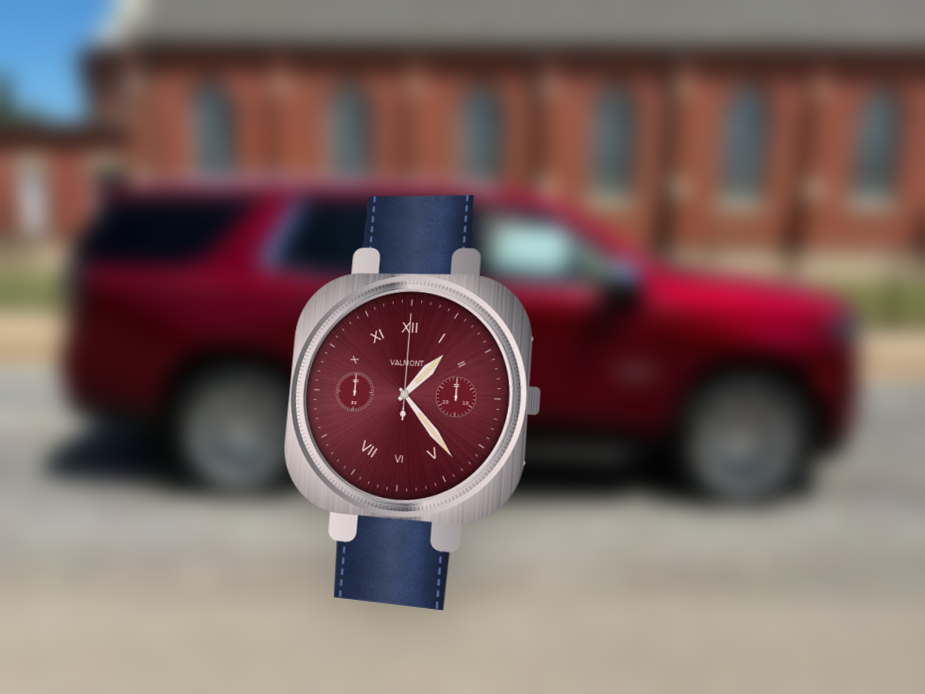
1:23
